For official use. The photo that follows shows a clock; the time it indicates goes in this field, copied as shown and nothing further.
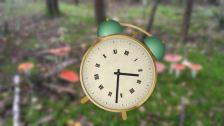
2:27
